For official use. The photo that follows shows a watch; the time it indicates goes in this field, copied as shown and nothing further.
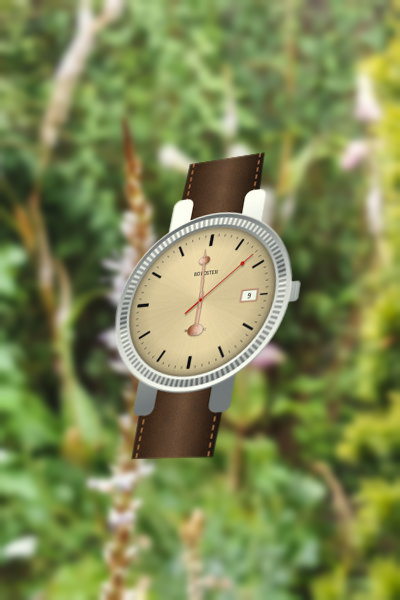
5:59:08
